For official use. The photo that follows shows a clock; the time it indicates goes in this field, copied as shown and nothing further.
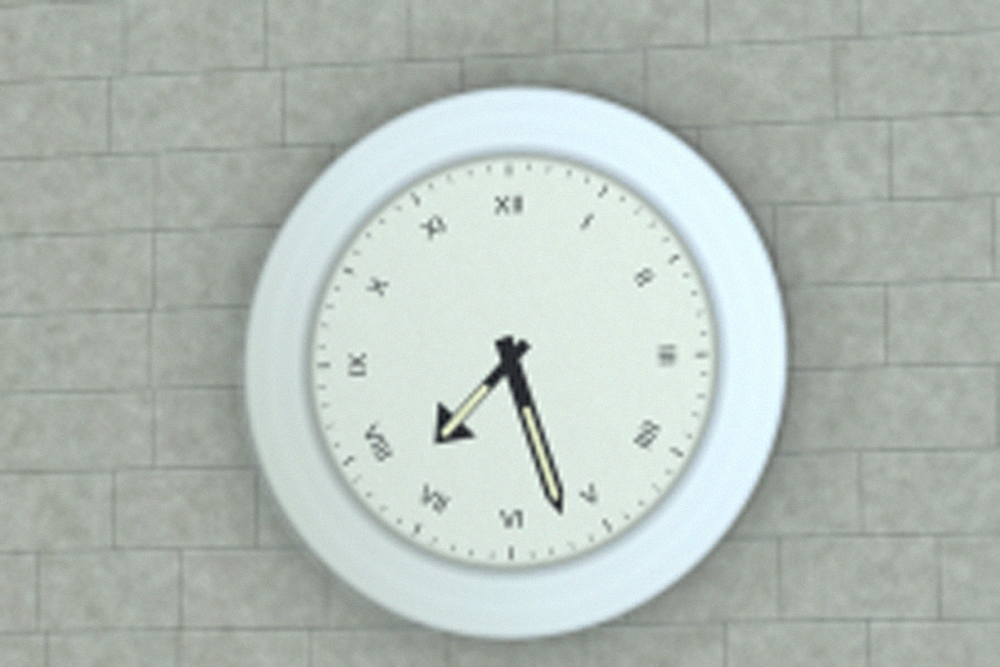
7:27
